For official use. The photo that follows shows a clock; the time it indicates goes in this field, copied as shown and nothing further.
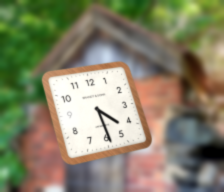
4:29
